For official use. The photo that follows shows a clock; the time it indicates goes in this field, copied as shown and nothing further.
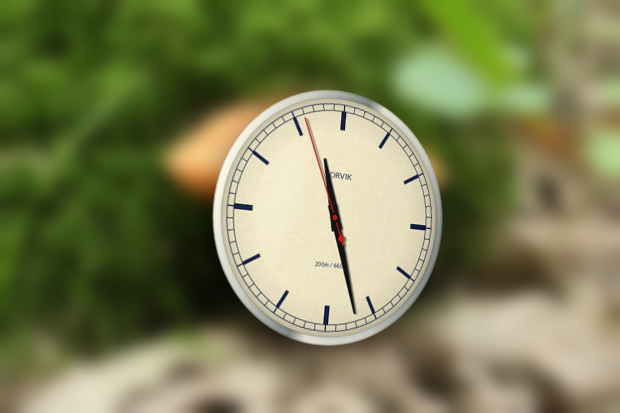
11:26:56
